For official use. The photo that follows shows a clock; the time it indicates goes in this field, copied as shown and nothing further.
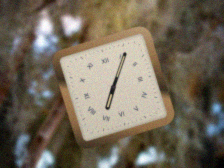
7:06
